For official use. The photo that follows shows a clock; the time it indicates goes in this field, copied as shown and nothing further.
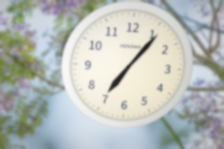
7:06
